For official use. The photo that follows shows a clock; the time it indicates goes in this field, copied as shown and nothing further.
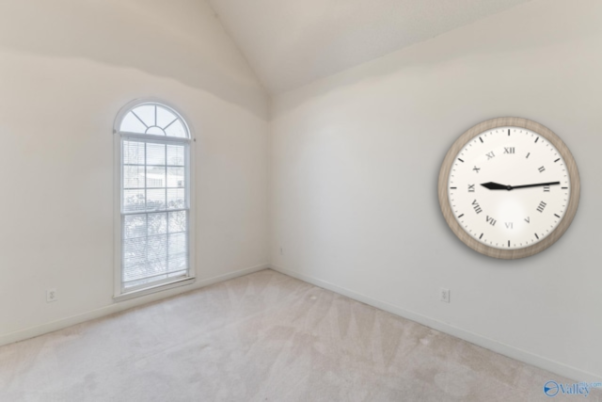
9:14
